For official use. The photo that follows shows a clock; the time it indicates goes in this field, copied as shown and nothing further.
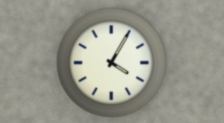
4:05
